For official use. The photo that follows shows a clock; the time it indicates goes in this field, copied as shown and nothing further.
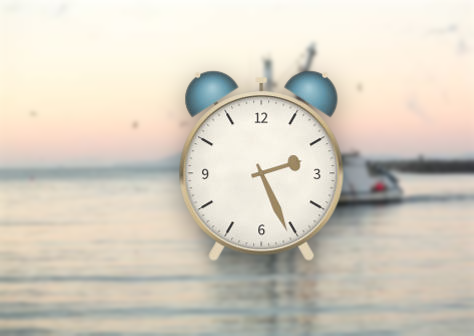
2:26
